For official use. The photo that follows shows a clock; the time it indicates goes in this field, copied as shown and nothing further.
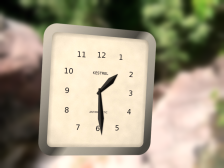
1:29
